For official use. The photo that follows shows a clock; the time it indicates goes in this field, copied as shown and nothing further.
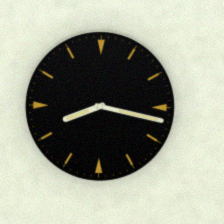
8:17
